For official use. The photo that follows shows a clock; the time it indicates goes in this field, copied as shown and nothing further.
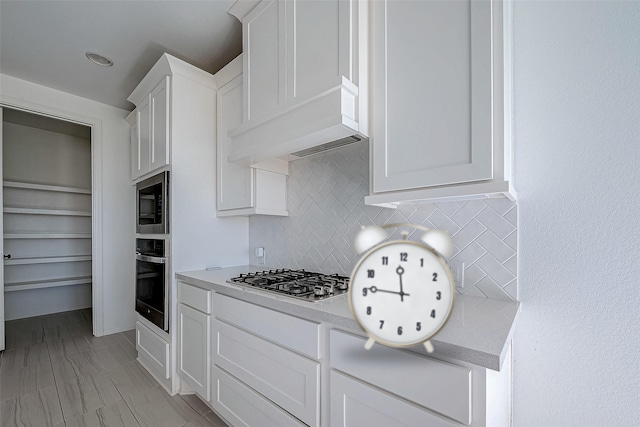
11:46
